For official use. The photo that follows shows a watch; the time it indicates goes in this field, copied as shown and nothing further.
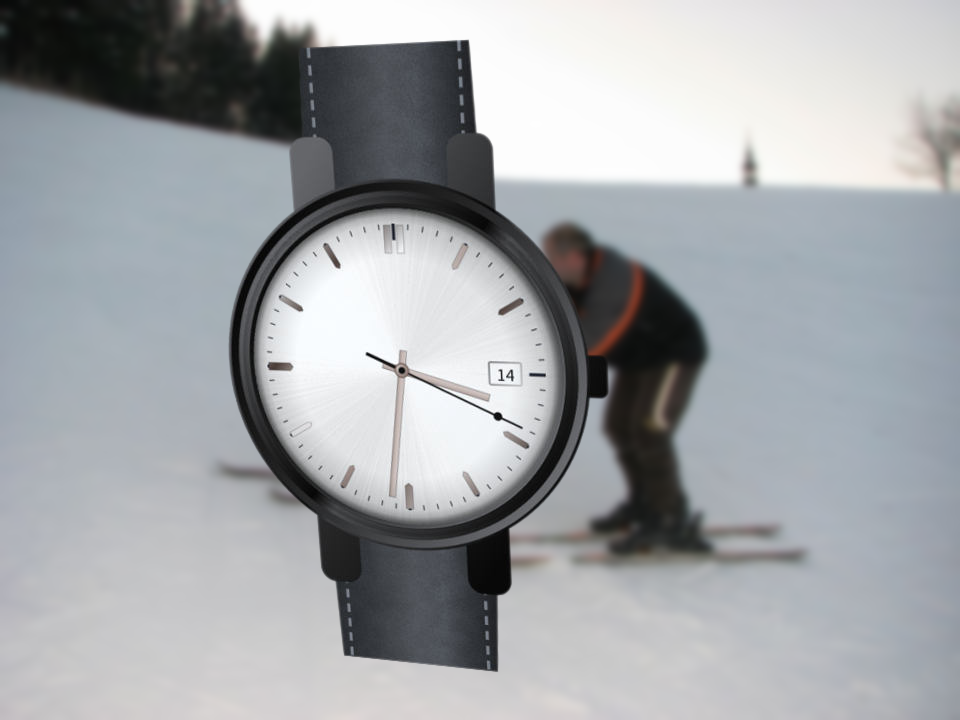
3:31:19
